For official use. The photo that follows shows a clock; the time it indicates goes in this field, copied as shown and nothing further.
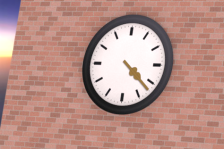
4:22
